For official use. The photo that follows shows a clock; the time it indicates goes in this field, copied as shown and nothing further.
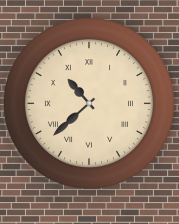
10:38
